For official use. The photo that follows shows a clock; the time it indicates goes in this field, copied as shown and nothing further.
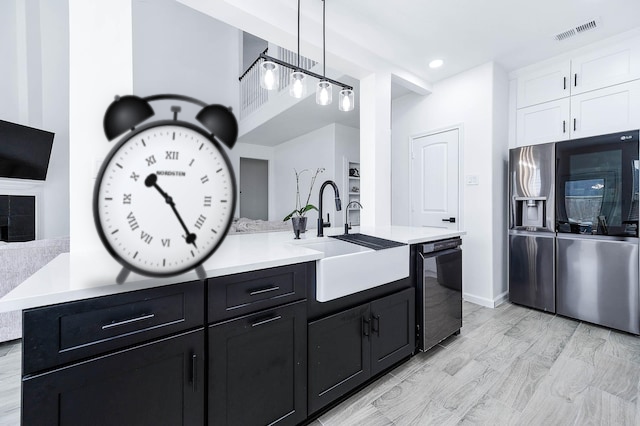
10:24
